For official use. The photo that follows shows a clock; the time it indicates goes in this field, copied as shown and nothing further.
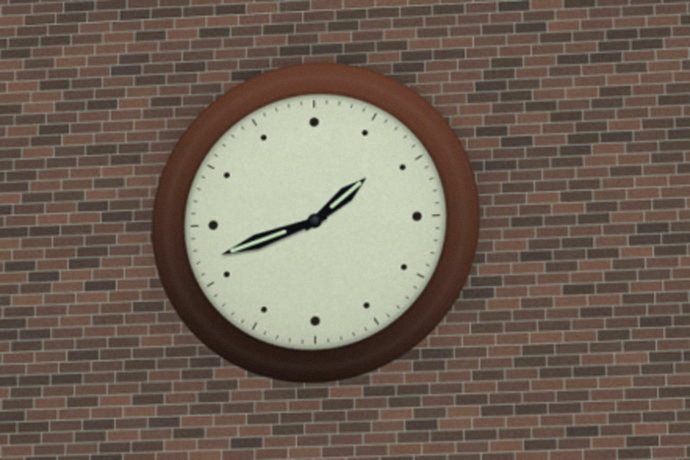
1:42
